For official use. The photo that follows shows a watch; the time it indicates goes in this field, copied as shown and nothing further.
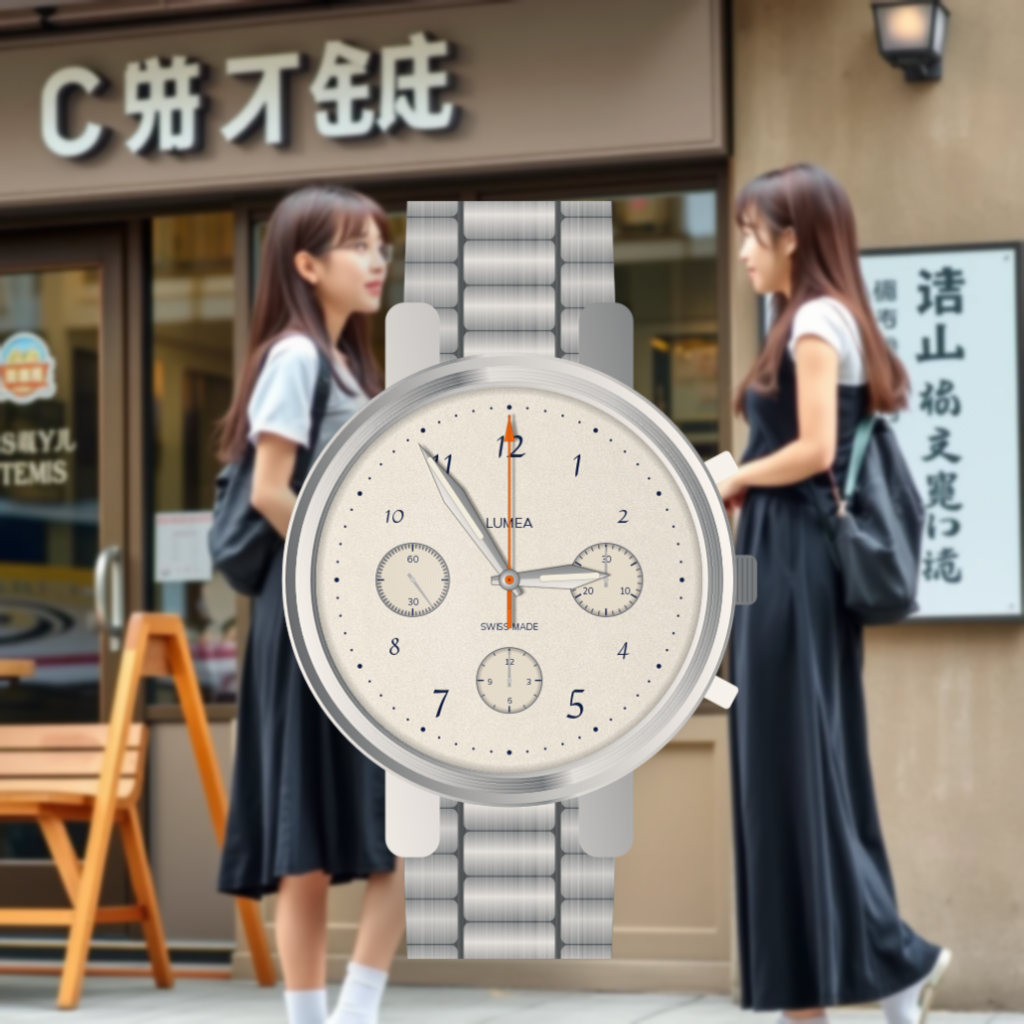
2:54:24
